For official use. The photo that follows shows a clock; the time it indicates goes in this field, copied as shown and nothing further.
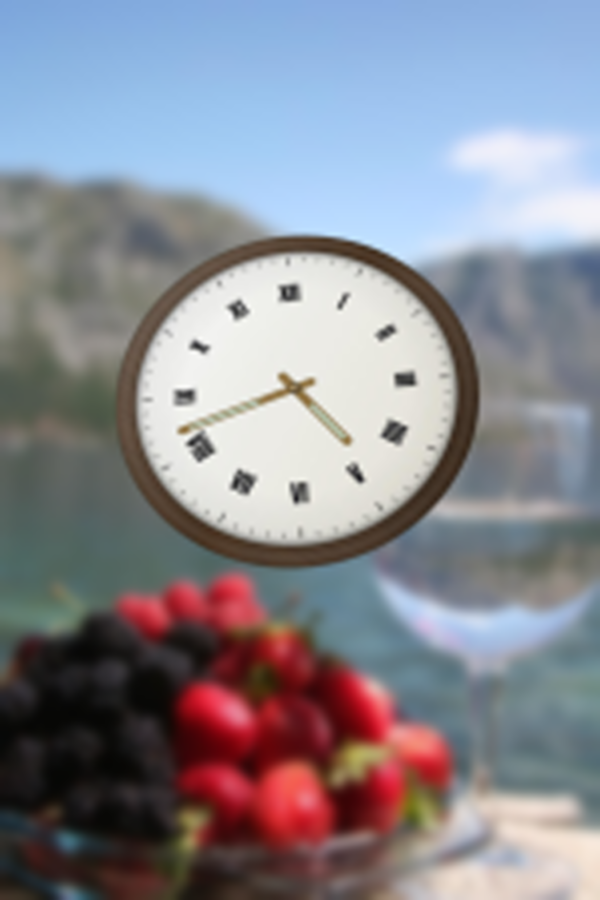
4:42
